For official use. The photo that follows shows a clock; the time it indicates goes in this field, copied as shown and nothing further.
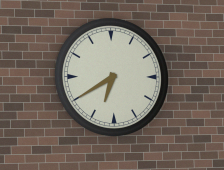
6:40
